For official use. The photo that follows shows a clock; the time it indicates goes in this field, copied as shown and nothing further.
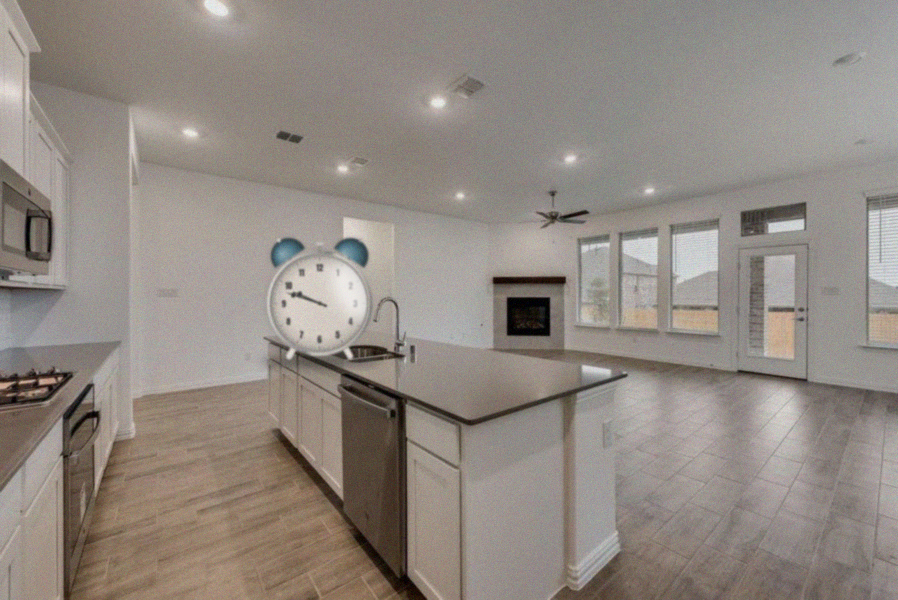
9:48
